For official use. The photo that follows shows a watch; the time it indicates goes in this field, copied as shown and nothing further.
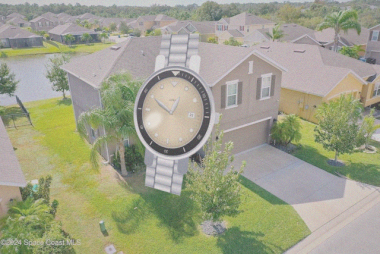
12:50
